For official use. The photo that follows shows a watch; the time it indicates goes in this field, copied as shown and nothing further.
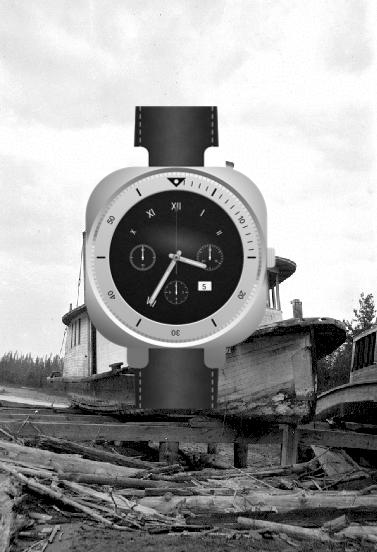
3:35
